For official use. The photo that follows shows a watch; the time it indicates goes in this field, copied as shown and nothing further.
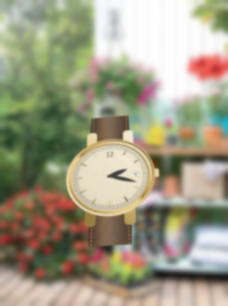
2:18
